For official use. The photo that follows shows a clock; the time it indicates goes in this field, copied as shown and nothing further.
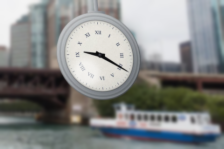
9:20
